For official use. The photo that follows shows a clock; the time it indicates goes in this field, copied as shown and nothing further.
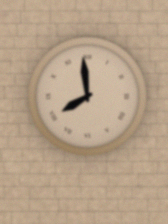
7:59
